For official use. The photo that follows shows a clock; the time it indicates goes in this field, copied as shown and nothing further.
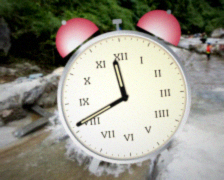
11:41
